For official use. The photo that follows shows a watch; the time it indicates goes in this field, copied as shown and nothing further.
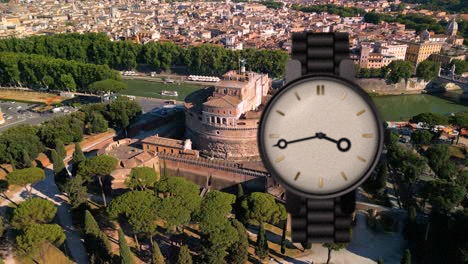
3:43
